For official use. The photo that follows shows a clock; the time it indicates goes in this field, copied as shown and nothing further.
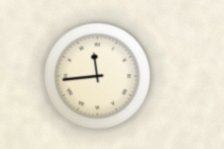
11:44
